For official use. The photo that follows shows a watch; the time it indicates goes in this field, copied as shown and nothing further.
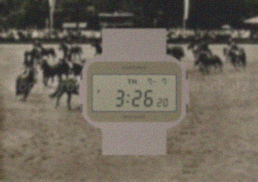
3:26
